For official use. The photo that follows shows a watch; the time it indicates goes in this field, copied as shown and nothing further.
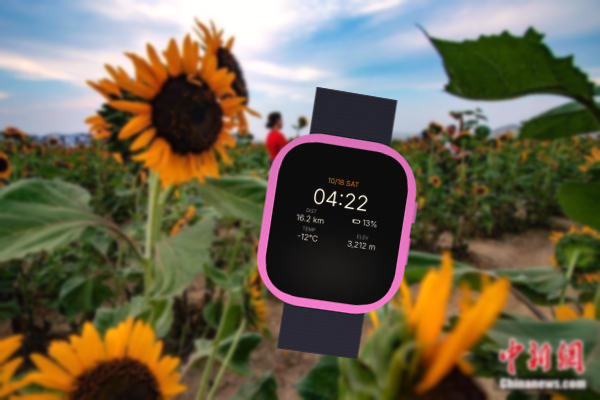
4:22
